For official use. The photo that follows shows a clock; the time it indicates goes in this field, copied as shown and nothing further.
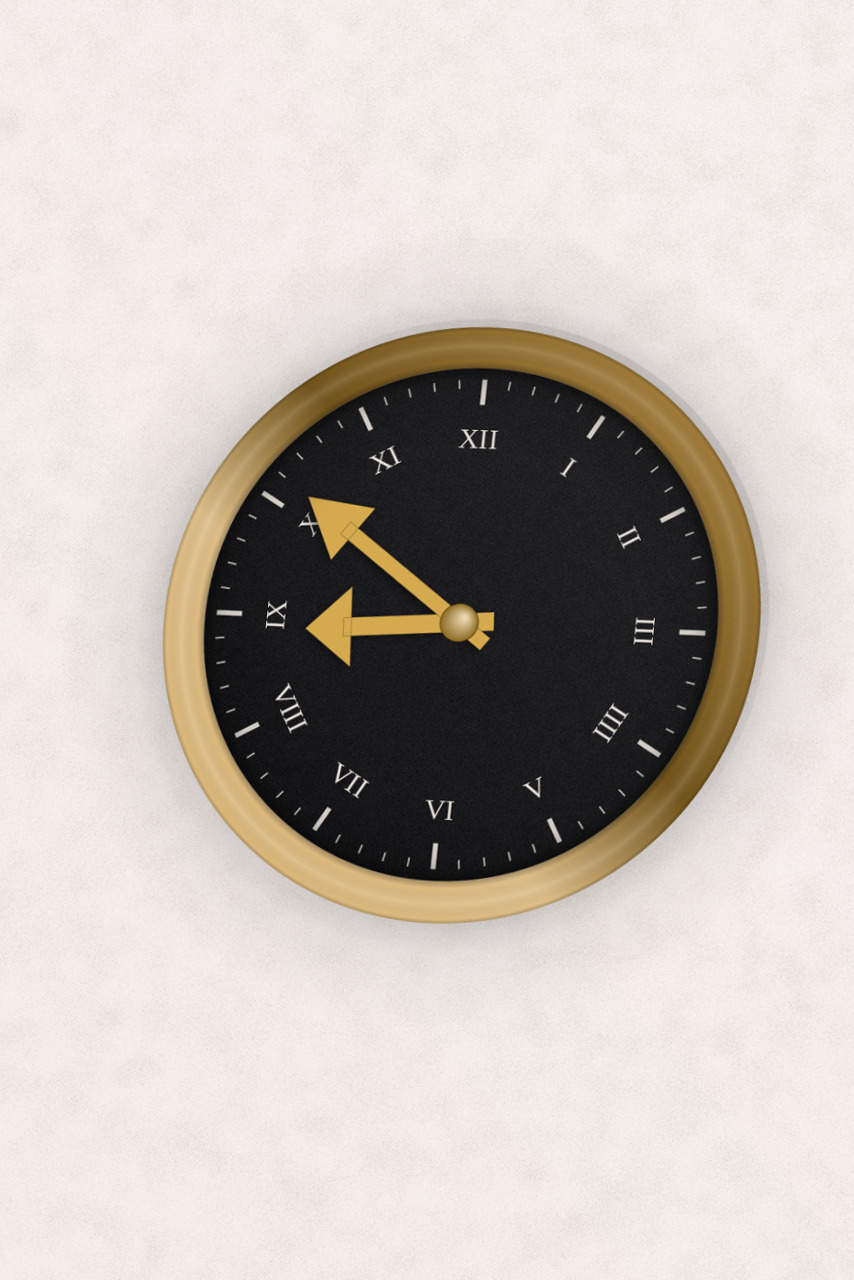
8:51
